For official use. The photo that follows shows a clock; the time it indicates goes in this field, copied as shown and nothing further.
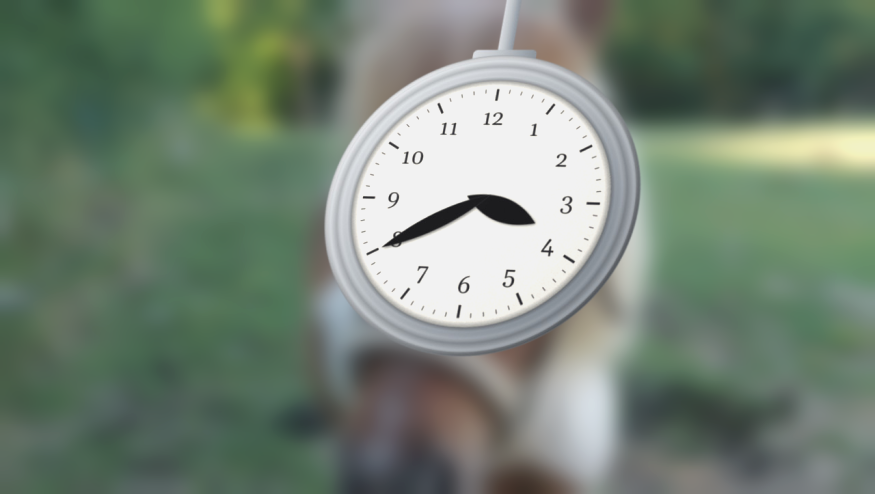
3:40
